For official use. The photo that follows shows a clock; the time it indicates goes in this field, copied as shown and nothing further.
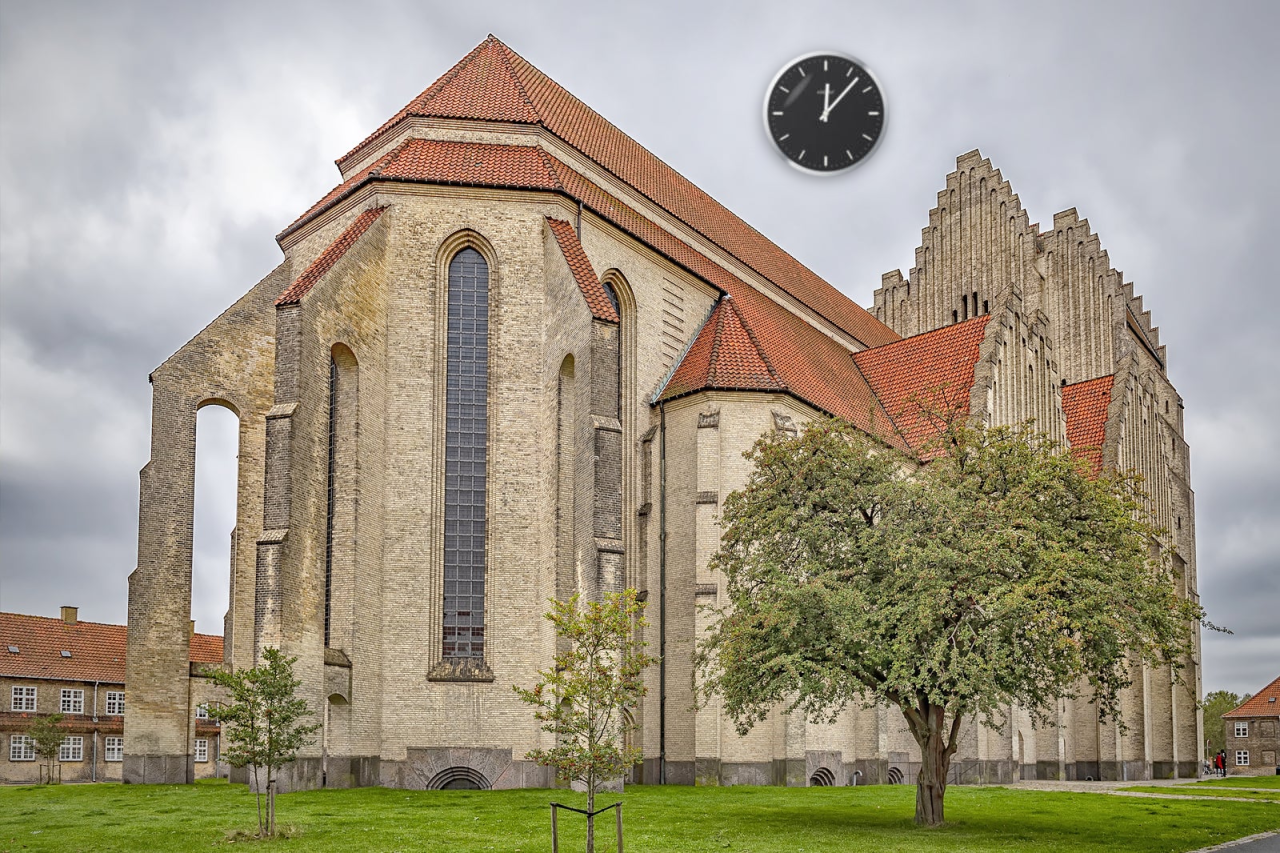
12:07
